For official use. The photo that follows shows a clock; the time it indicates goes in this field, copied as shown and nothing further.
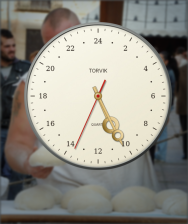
10:25:34
